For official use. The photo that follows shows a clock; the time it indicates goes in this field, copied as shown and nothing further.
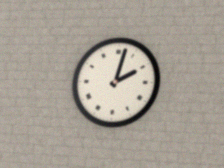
2:02
